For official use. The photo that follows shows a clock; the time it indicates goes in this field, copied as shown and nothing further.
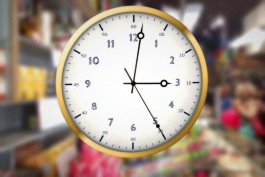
3:01:25
